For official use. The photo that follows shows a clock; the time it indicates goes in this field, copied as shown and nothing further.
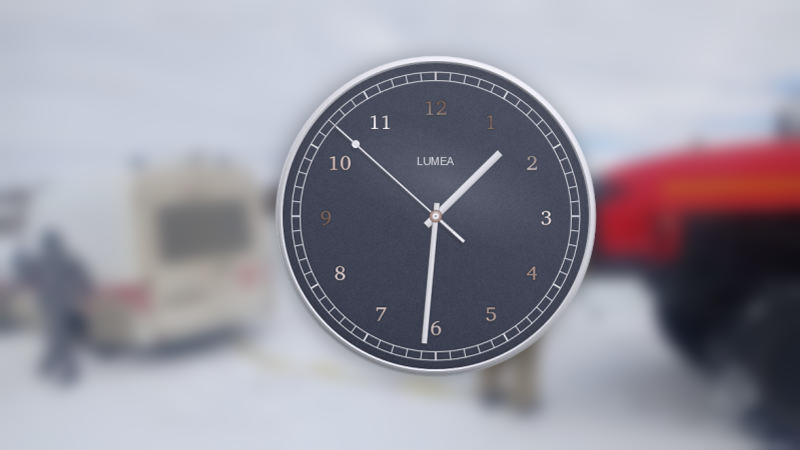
1:30:52
